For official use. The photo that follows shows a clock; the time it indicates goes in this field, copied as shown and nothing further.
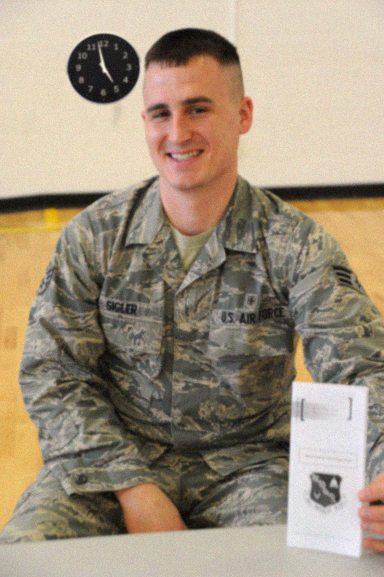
4:58
